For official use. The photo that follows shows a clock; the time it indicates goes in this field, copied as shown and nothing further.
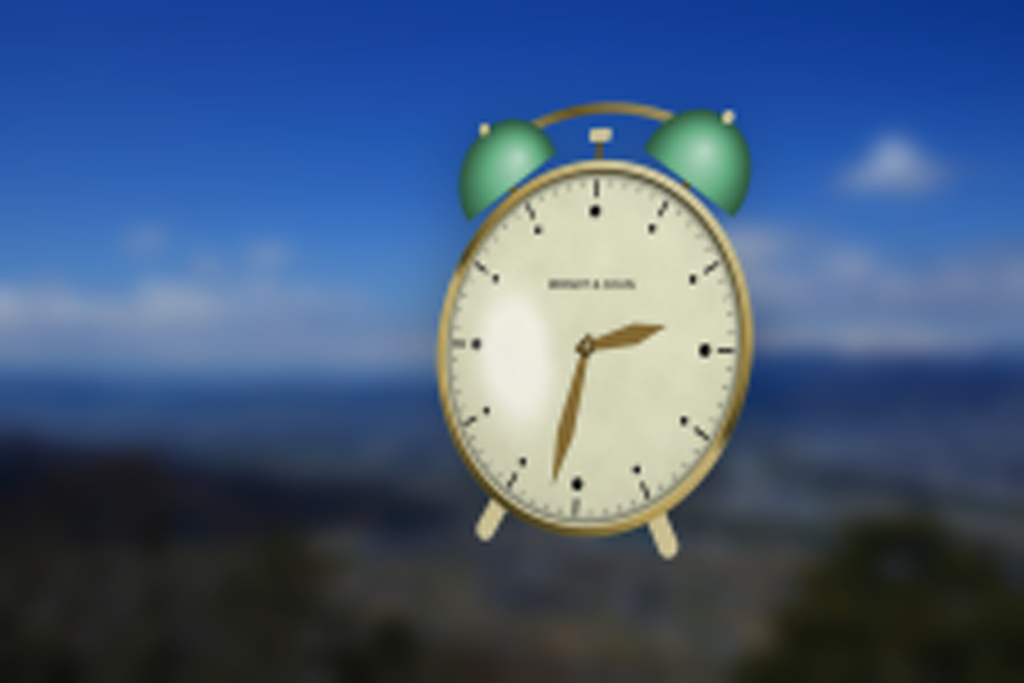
2:32
